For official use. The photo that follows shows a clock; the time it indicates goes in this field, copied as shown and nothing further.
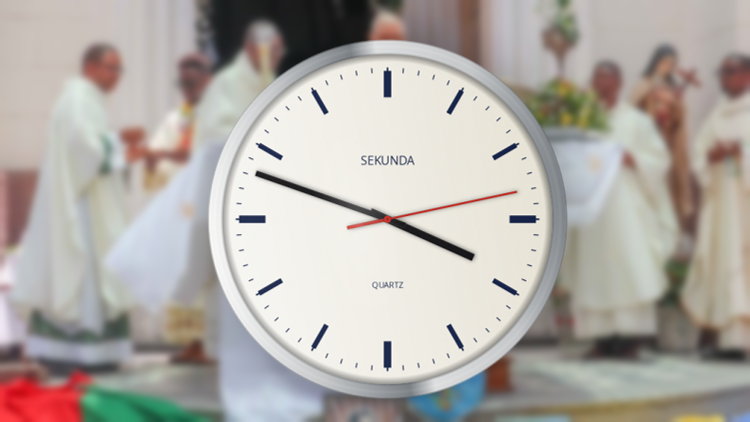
3:48:13
